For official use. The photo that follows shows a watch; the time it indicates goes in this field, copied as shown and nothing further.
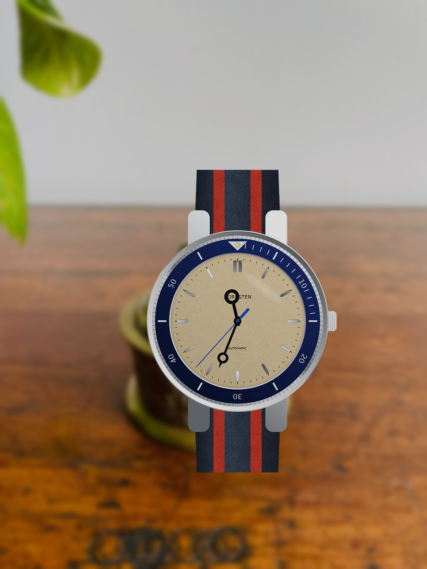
11:33:37
